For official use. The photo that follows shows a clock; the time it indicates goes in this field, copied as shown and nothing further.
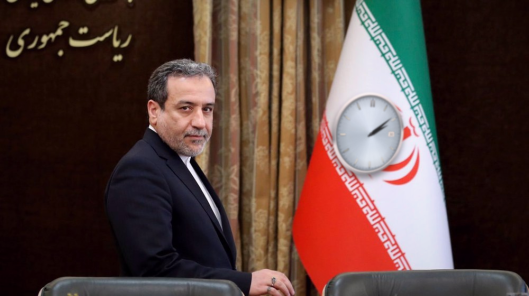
2:09
